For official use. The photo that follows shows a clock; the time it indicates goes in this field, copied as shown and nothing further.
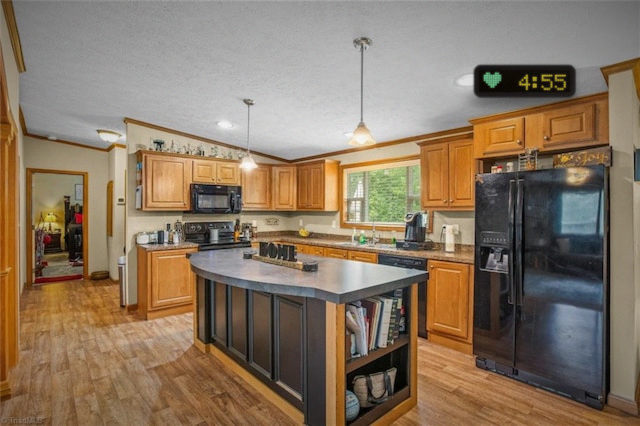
4:55
